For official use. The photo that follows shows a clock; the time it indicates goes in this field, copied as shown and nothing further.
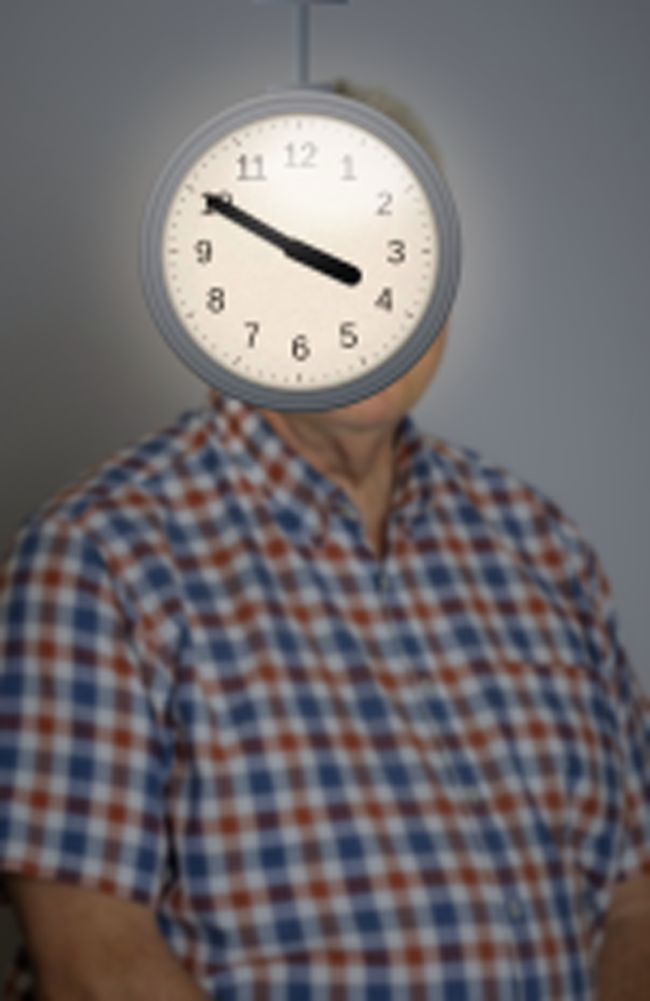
3:50
